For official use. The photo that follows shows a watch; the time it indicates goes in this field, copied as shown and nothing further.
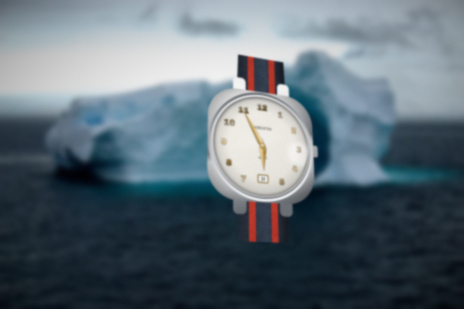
5:55
